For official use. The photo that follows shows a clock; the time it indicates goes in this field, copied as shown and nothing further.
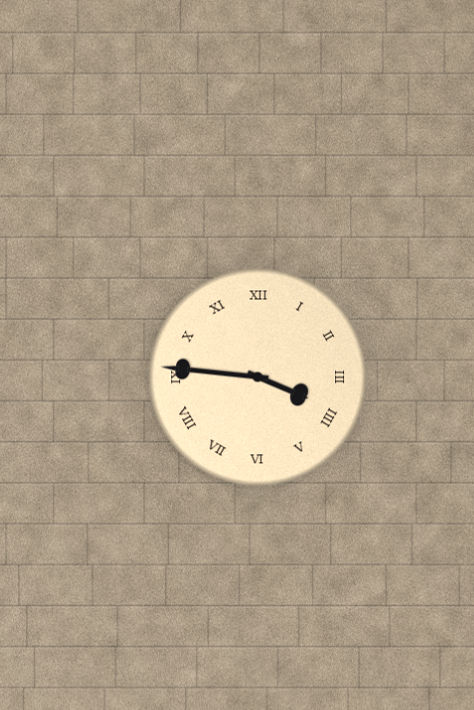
3:46
